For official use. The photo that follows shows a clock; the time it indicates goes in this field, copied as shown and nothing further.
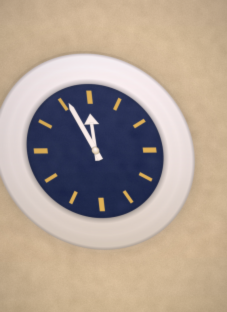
11:56
